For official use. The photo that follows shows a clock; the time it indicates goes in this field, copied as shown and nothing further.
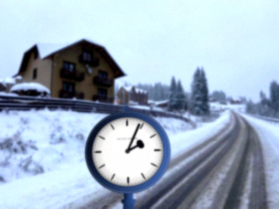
2:04
